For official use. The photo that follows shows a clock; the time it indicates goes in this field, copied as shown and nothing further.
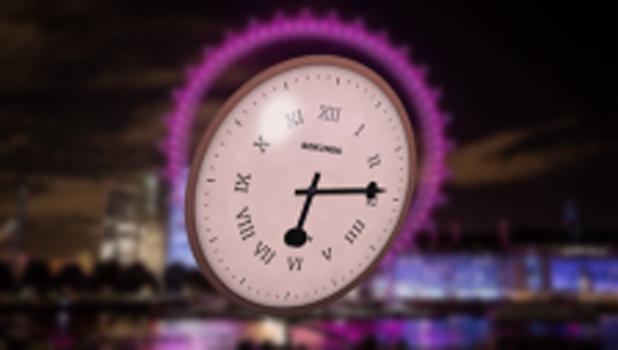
6:14
